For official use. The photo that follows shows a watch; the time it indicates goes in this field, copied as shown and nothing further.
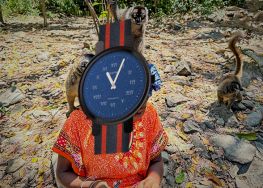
11:04
